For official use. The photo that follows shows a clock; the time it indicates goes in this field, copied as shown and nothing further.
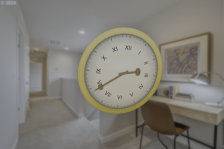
2:39
